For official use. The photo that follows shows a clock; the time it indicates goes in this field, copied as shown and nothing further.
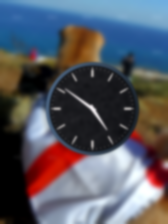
4:51
